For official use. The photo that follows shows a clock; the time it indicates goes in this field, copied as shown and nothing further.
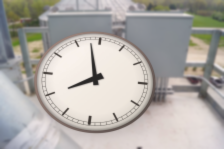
7:58
